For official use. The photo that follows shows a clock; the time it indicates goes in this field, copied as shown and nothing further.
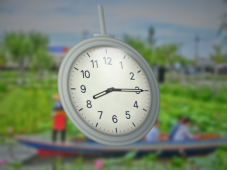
8:15
